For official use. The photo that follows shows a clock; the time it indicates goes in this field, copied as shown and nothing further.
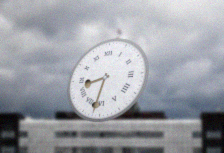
8:32
